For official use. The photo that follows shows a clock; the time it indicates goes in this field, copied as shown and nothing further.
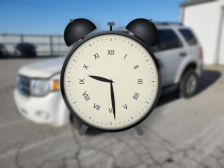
9:29
